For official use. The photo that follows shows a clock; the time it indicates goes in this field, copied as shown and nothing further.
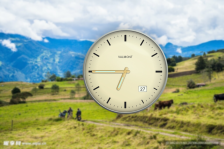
6:45
